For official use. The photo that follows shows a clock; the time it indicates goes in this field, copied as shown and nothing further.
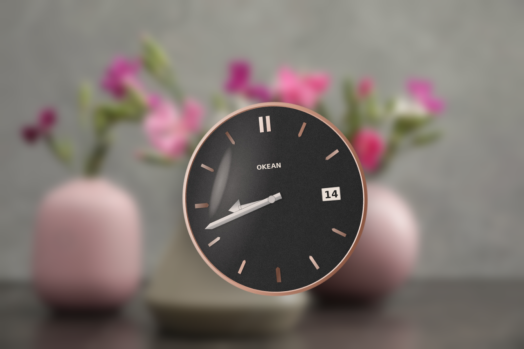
8:42
